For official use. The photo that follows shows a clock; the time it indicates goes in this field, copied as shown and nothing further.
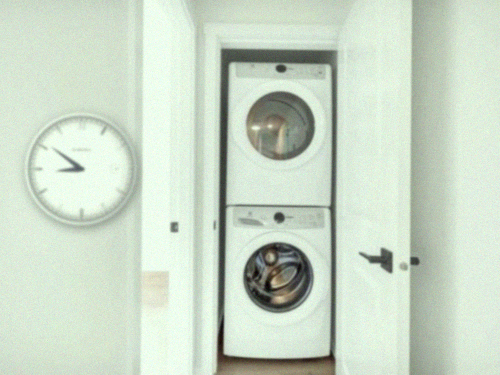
8:51
